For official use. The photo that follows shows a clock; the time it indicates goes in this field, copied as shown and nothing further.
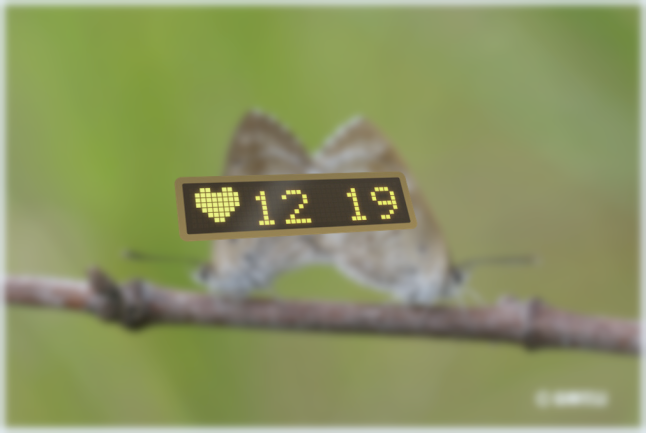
12:19
